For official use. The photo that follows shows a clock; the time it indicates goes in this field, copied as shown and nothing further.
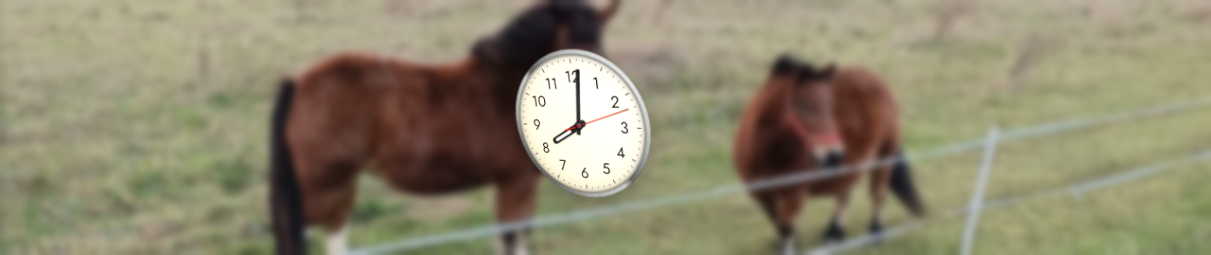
8:01:12
